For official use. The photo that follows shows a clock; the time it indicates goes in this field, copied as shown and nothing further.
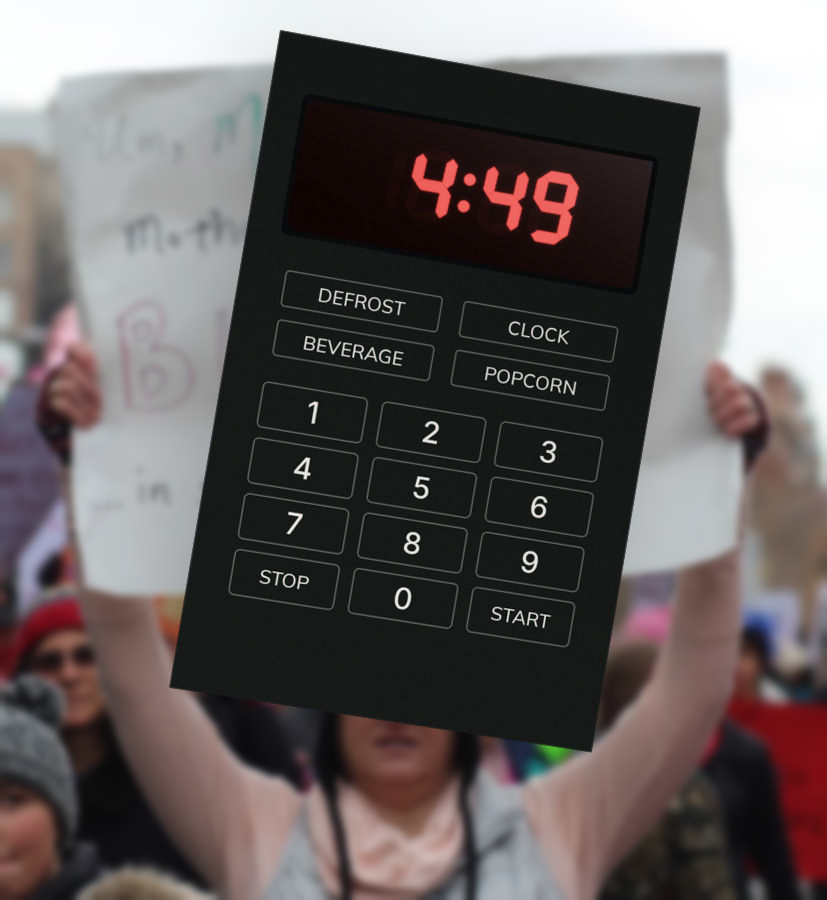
4:49
